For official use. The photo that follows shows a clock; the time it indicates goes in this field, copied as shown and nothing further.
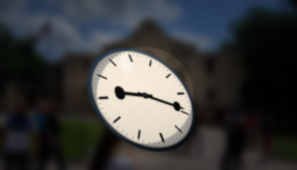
9:19
